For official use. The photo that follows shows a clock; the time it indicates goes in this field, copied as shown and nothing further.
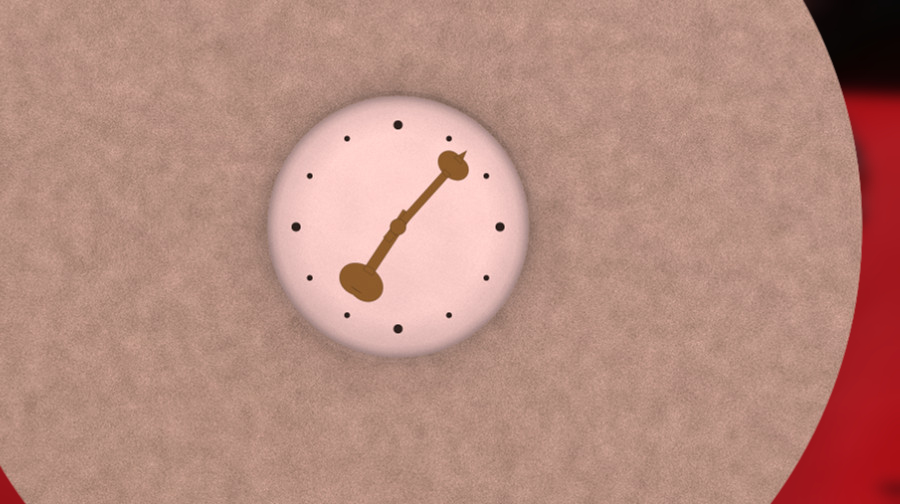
7:07
